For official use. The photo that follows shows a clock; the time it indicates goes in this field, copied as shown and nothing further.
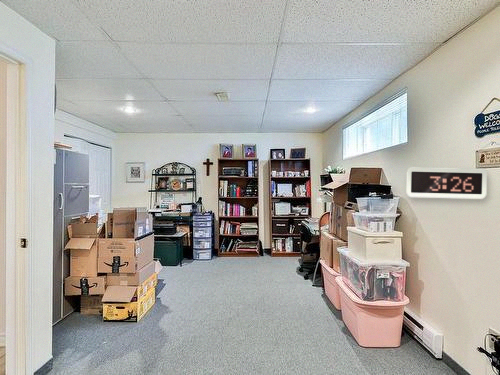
3:26
